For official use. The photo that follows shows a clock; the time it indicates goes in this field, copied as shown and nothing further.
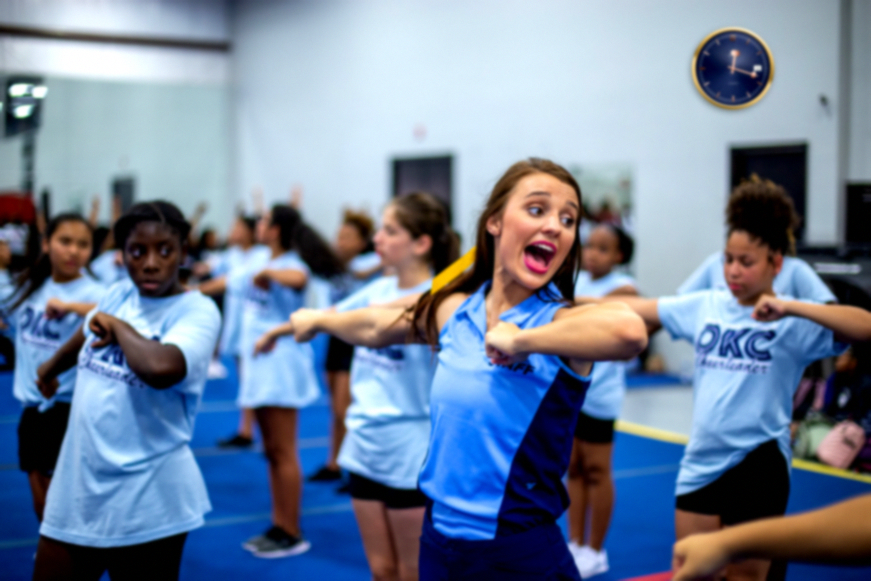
12:18
